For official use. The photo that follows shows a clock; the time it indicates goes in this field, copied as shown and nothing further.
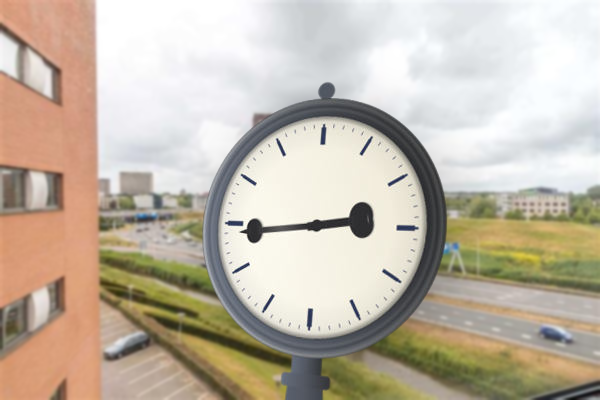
2:44
